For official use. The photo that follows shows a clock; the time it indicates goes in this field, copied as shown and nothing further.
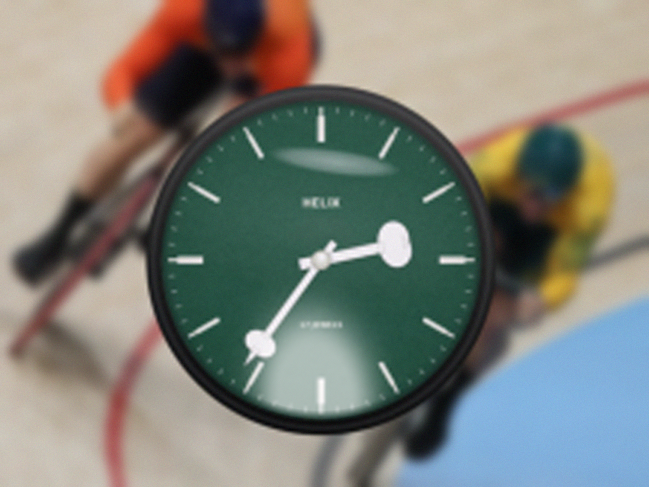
2:36
